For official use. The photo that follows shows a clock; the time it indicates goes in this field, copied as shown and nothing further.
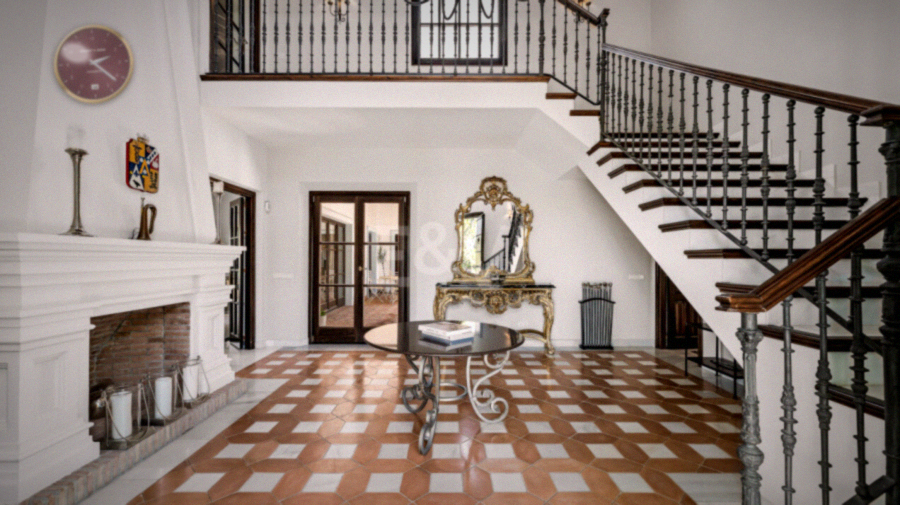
2:22
